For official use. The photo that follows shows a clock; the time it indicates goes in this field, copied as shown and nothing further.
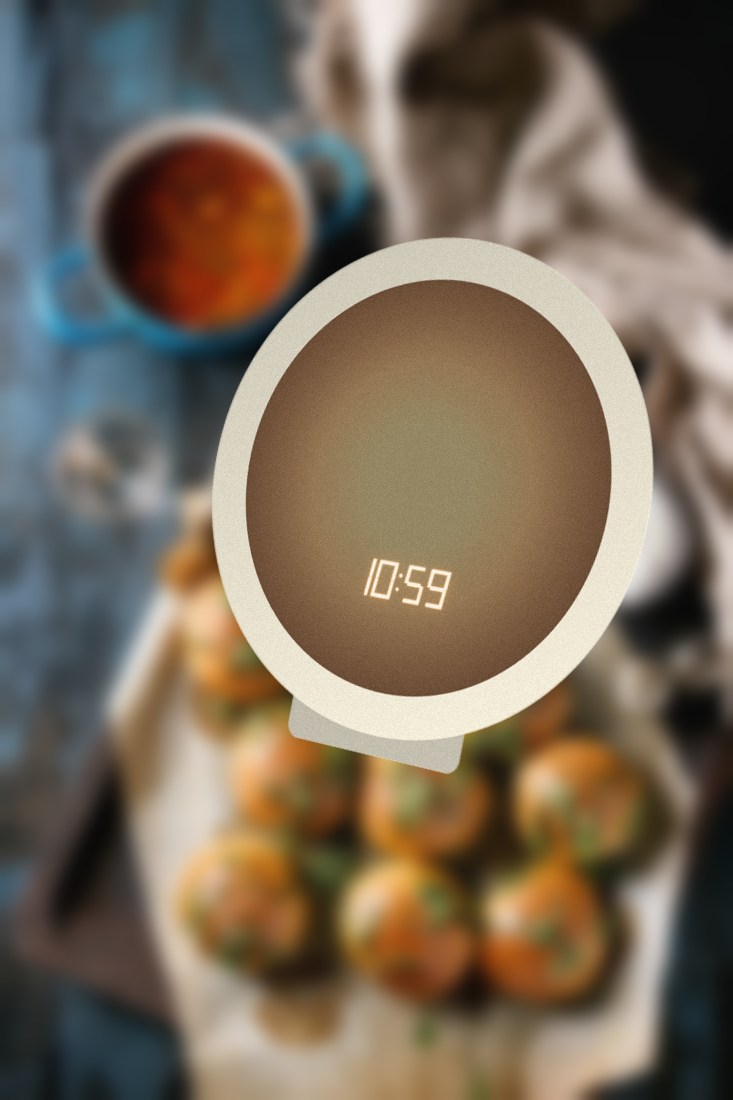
10:59
